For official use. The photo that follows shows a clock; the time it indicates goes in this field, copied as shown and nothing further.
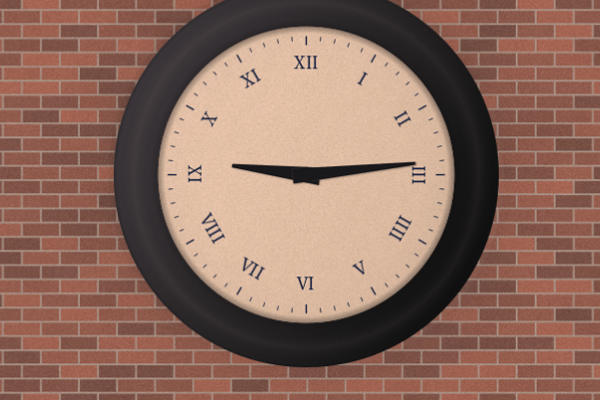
9:14
